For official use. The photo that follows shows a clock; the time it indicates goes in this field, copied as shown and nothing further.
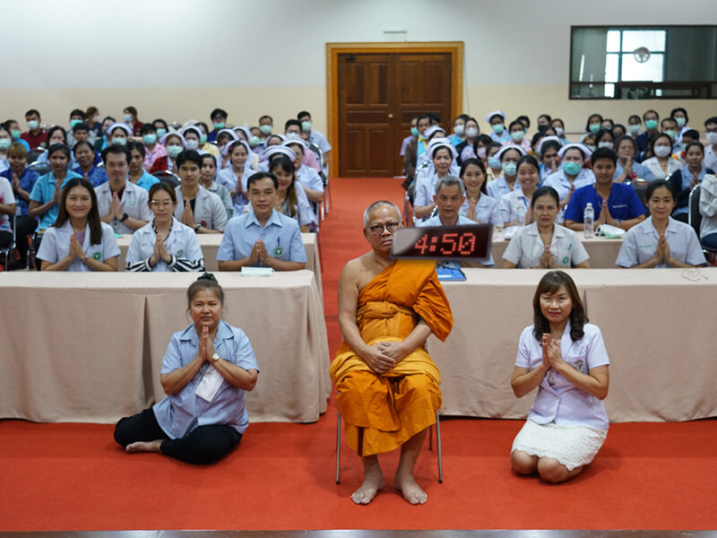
4:50
